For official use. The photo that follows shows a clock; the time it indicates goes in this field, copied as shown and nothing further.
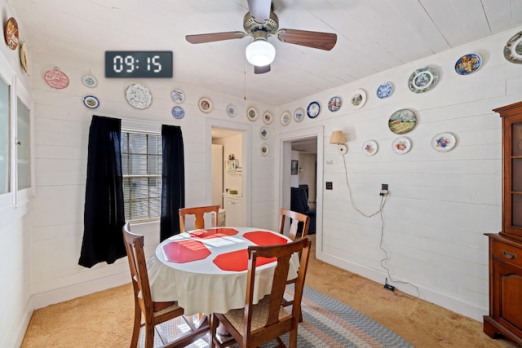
9:15
